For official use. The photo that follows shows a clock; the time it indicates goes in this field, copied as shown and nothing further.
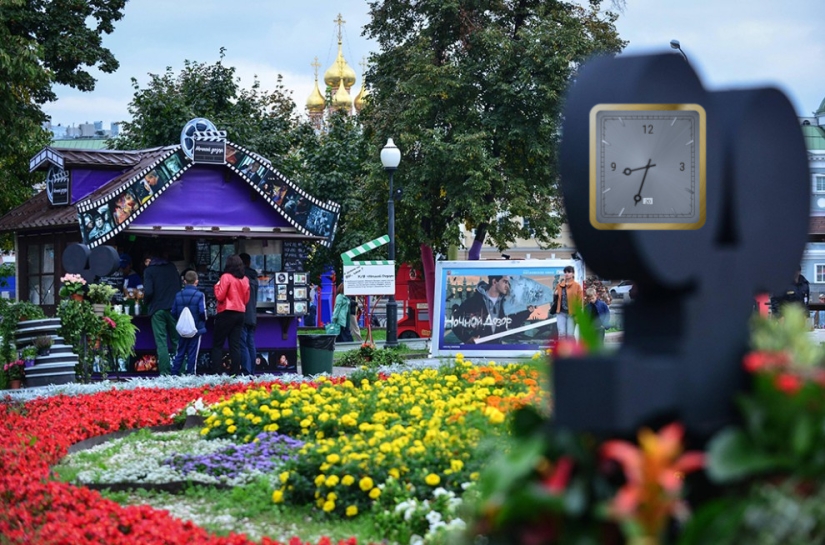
8:33
